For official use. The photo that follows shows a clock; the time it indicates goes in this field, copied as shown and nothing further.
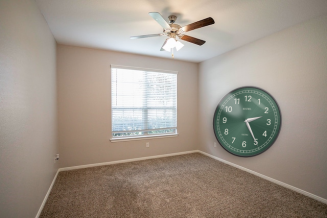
2:25
